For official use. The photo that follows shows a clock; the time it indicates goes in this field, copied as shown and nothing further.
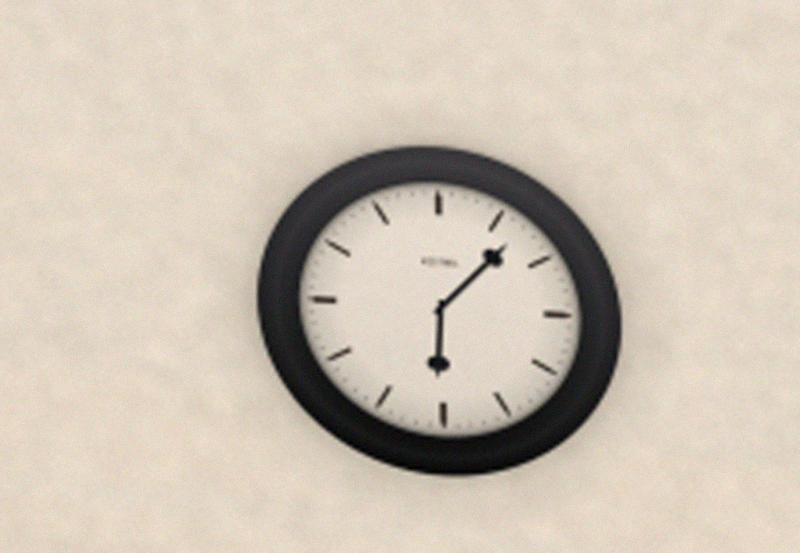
6:07
